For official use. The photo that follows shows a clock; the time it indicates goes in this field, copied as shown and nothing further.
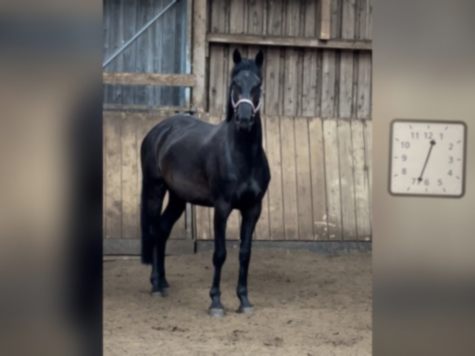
12:33
